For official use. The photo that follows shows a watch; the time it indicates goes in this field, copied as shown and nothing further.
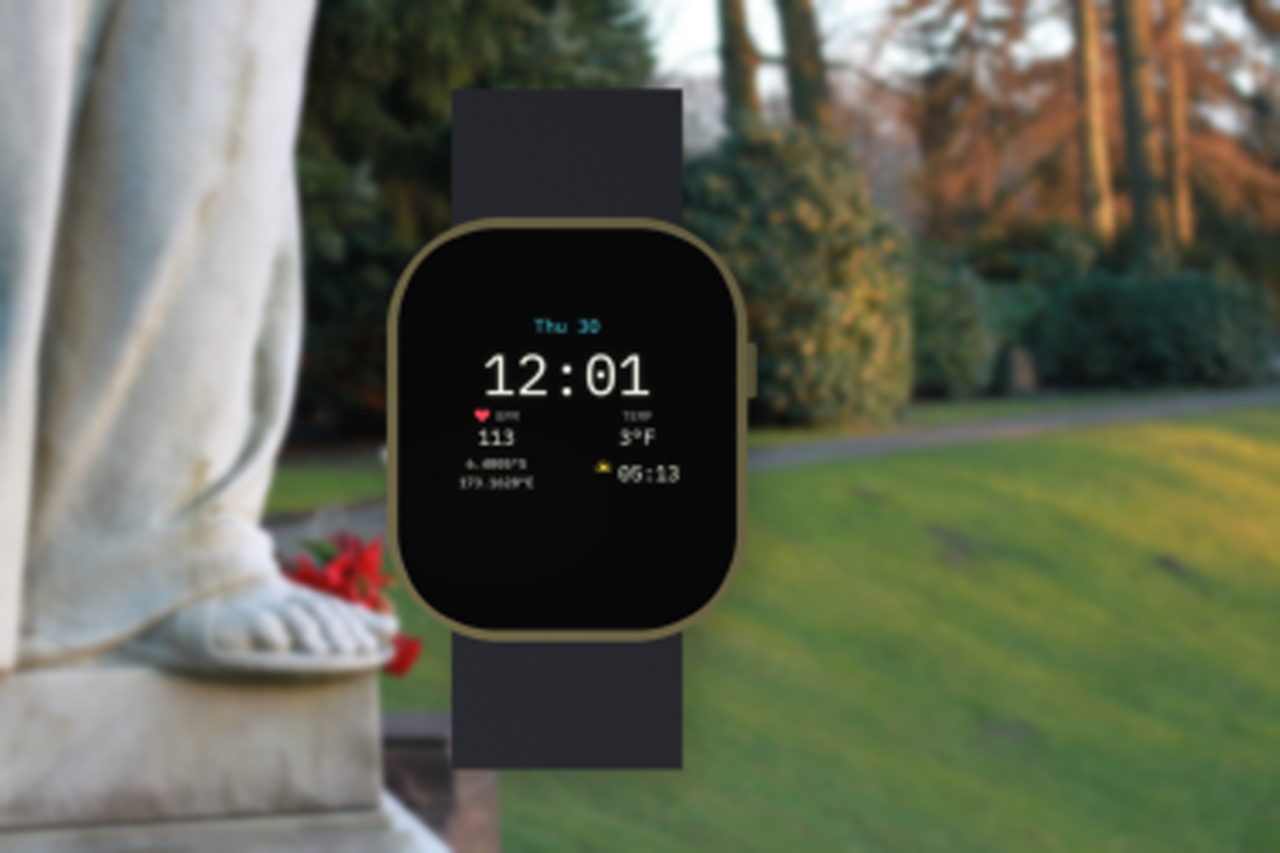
12:01
